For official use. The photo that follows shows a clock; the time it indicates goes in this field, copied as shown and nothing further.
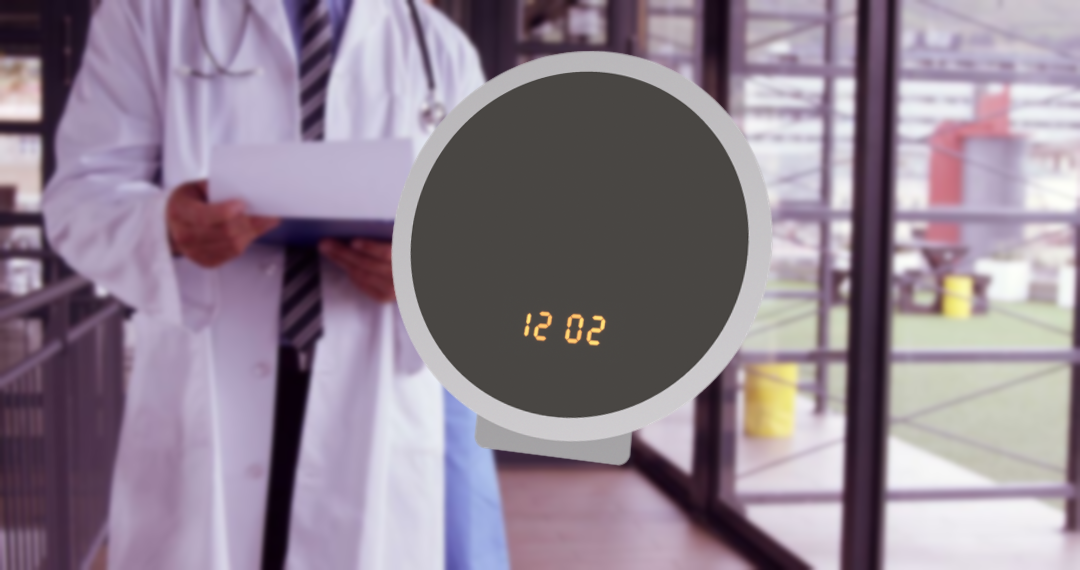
12:02
